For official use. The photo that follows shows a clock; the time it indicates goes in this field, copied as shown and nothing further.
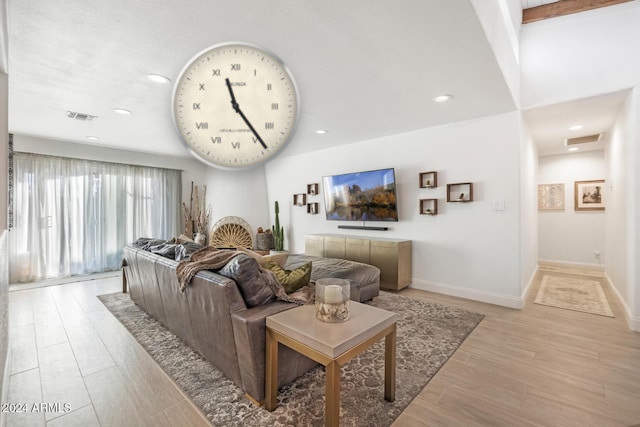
11:24
